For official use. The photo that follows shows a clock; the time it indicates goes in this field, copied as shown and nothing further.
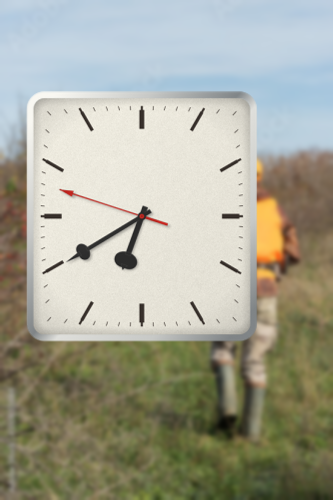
6:39:48
